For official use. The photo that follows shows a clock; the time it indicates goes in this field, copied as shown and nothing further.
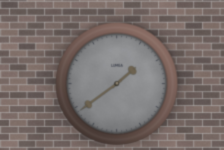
1:39
